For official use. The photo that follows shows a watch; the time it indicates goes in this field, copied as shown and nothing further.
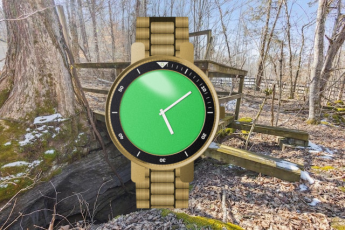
5:09
